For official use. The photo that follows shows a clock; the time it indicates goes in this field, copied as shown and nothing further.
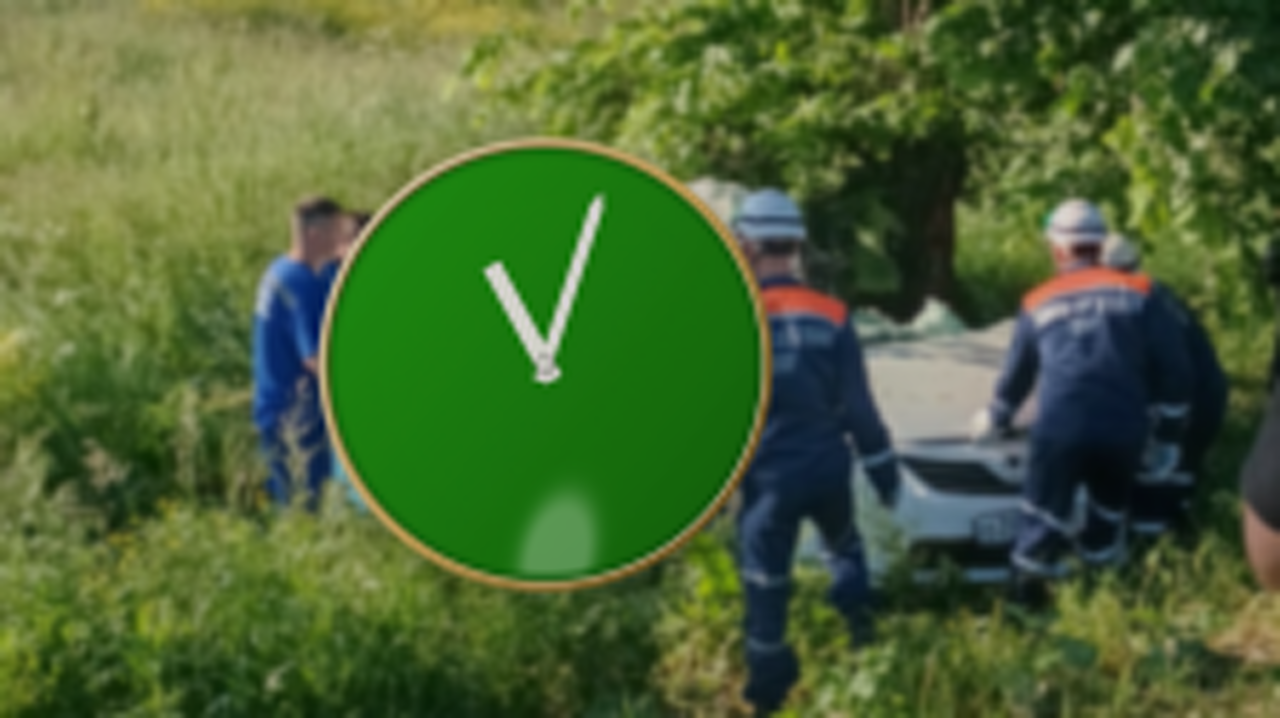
11:03
